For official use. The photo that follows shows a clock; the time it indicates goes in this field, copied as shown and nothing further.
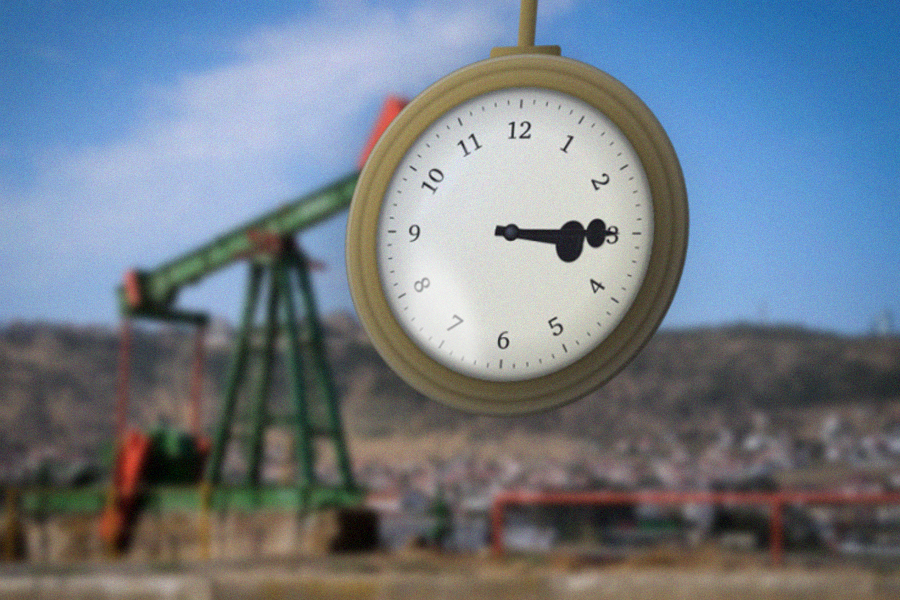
3:15
